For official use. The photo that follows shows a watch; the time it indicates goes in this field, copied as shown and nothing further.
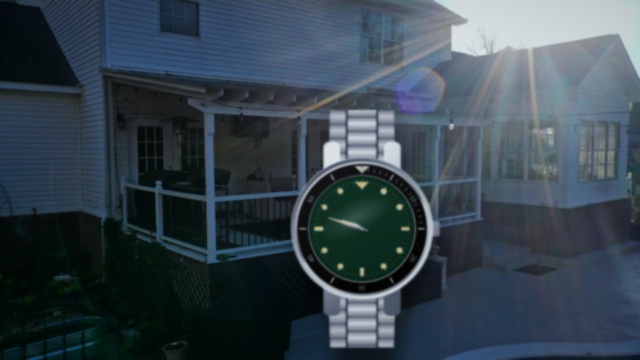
9:48
